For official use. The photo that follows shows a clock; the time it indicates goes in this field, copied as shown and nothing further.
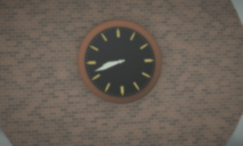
8:42
